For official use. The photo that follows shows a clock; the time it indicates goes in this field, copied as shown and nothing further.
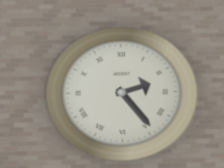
2:24
